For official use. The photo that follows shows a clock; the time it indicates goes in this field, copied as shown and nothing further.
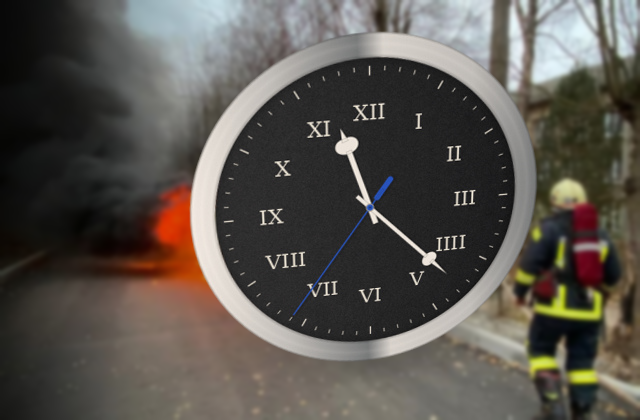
11:22:36
